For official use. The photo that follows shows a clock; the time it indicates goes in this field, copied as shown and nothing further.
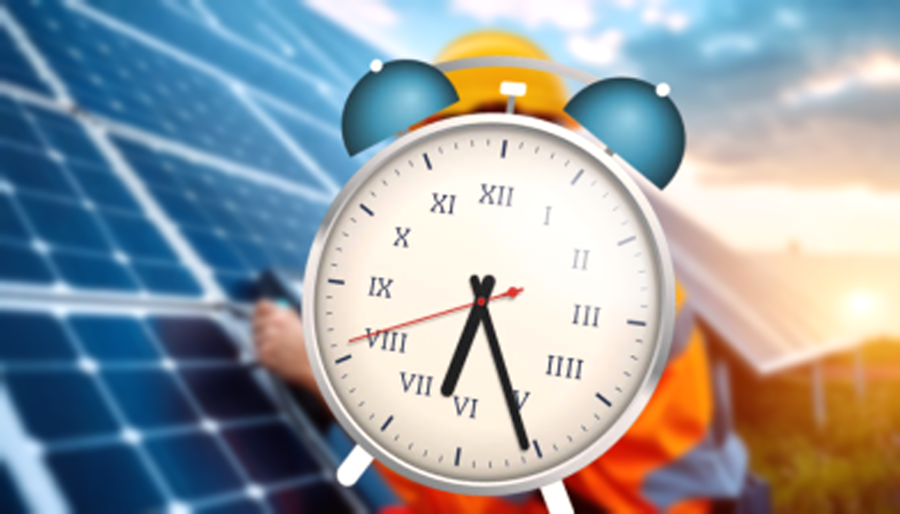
6:25:41
